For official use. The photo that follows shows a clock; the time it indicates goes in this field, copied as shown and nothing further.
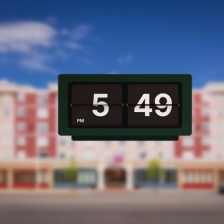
5:49
